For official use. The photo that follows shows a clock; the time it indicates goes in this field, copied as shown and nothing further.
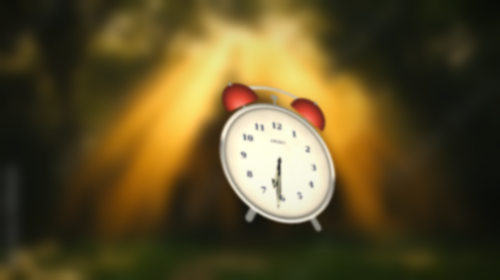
6:31
